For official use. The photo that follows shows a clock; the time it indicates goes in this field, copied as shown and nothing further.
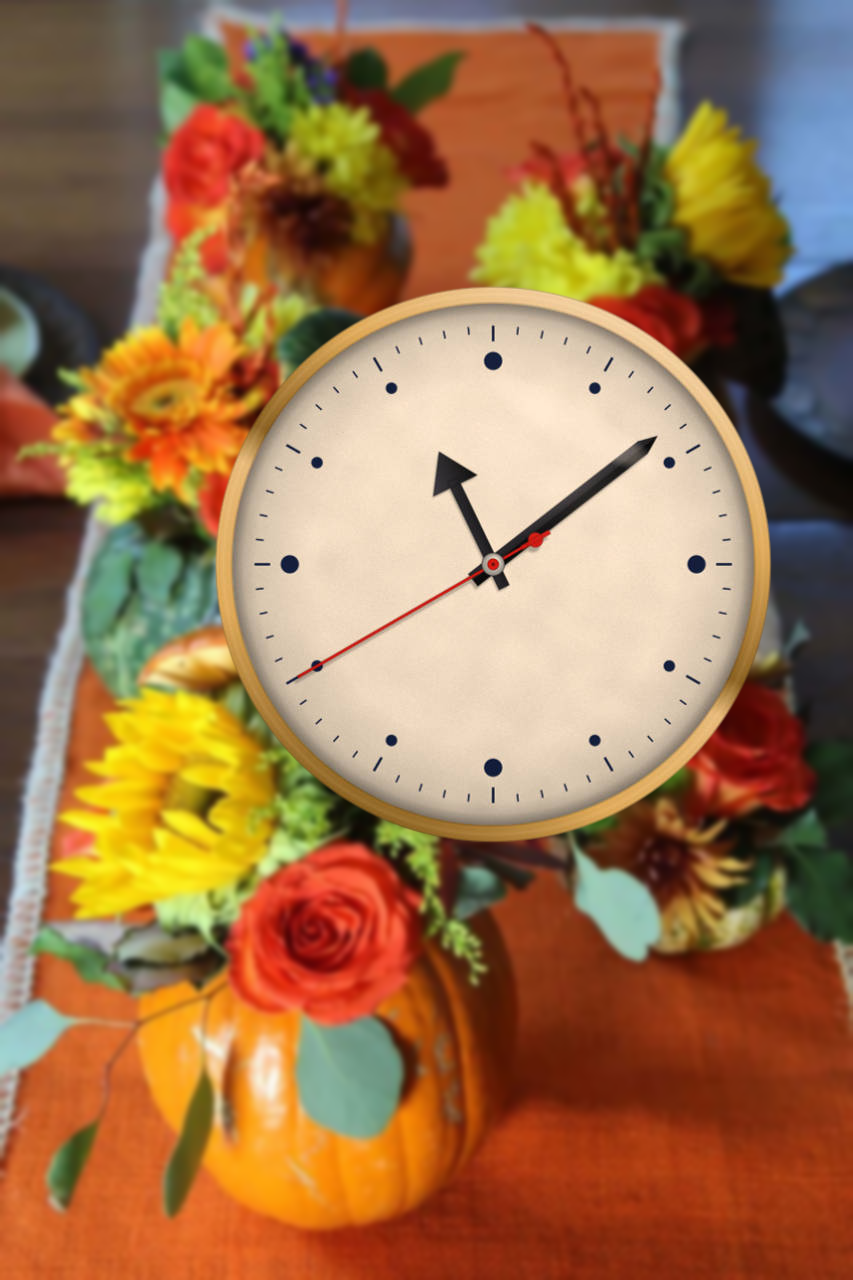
11:08:40
